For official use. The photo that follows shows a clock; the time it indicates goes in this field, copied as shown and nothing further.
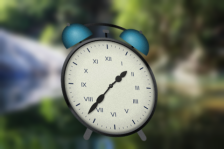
1:37
